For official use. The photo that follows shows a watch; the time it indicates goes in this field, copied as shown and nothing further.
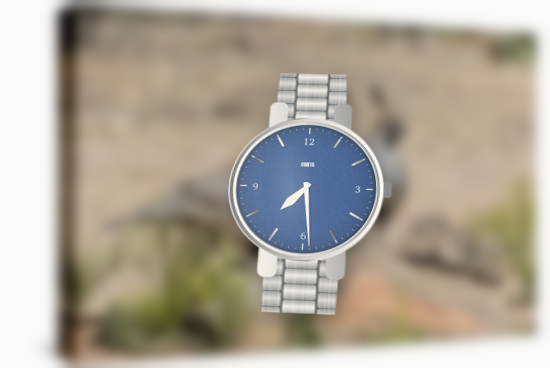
7:29
